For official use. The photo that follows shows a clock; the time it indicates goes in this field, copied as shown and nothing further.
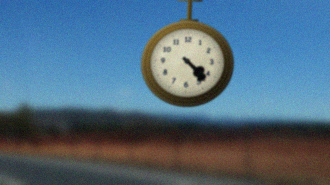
4:23
